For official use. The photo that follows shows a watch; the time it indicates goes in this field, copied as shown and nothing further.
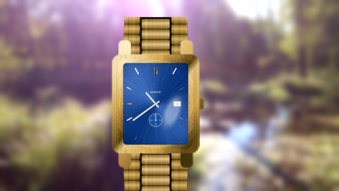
10:39
